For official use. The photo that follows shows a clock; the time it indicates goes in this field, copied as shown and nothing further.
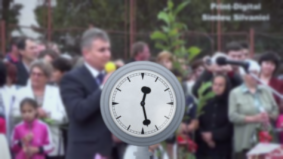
12:28
